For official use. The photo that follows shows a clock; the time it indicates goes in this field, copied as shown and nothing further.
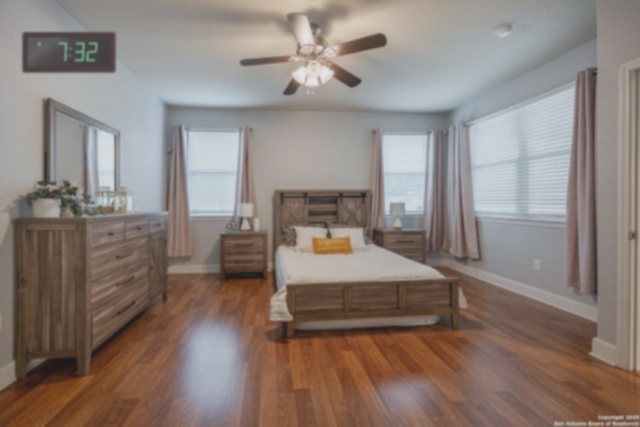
7:32
